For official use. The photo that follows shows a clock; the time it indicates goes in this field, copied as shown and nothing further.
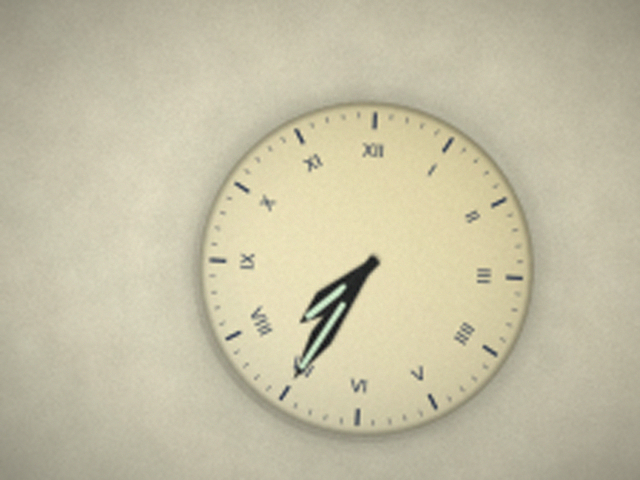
7:35
